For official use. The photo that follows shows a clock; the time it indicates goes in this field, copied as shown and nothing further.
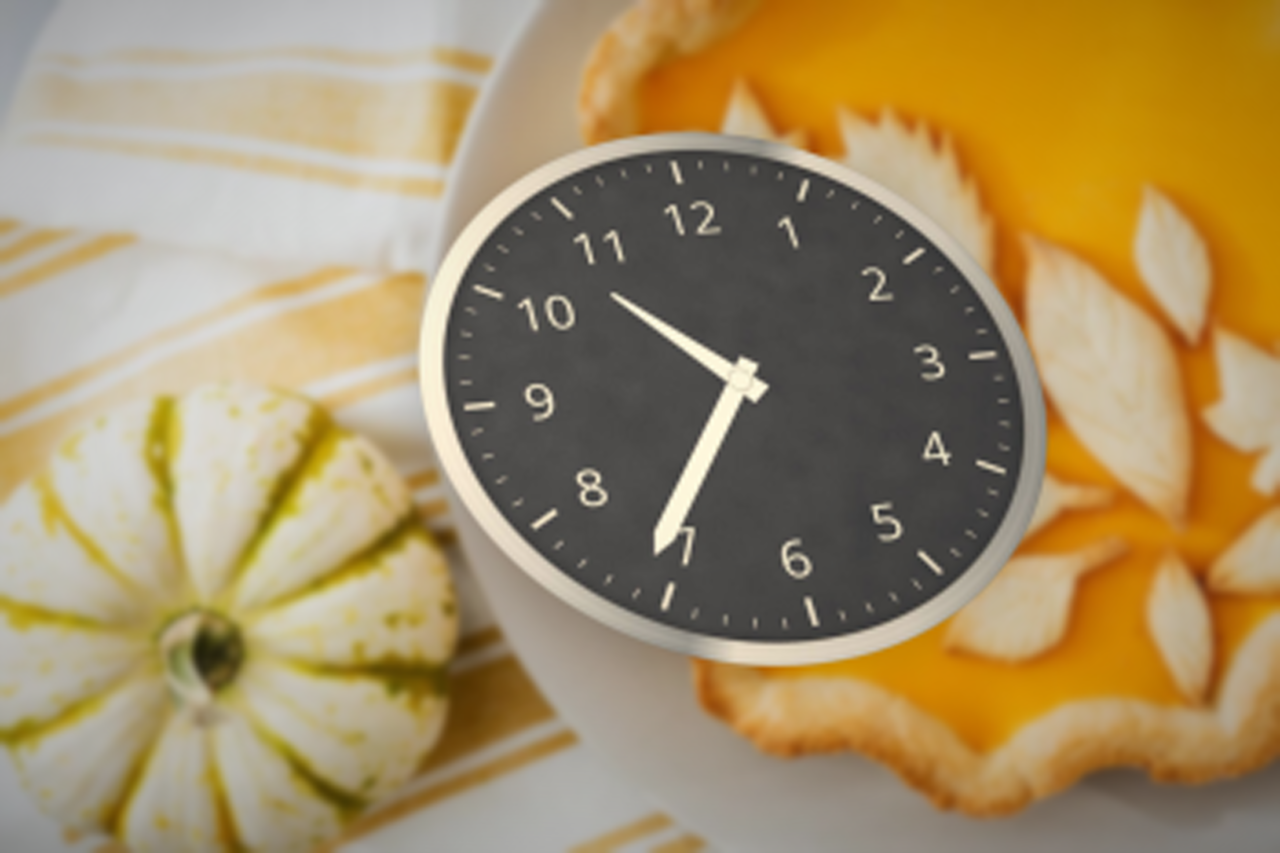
10:36
